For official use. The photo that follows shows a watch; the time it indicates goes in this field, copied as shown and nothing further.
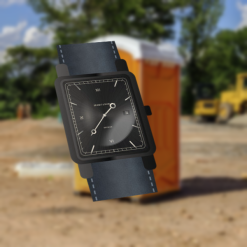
1:37
